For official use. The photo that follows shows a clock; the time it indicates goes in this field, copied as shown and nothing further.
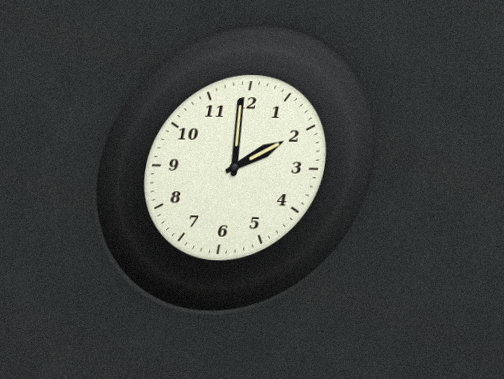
1:59
